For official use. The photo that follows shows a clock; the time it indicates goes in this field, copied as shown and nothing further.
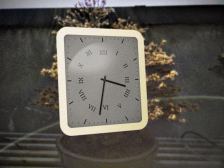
3:32
